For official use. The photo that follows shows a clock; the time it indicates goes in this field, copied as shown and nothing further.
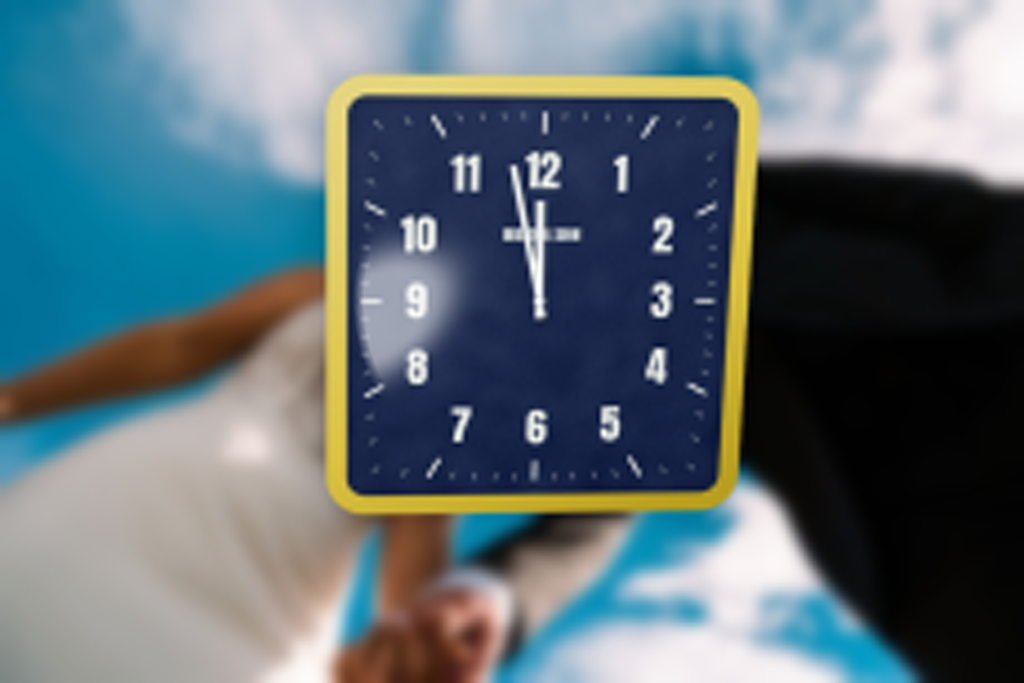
11:58
